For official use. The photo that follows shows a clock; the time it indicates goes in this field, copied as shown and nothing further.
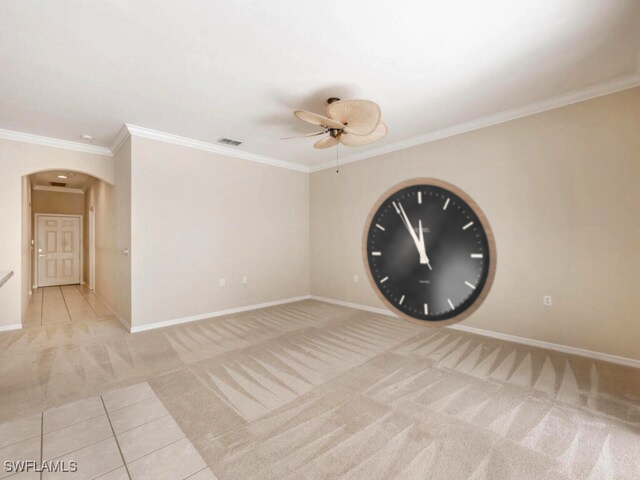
11:55:55
